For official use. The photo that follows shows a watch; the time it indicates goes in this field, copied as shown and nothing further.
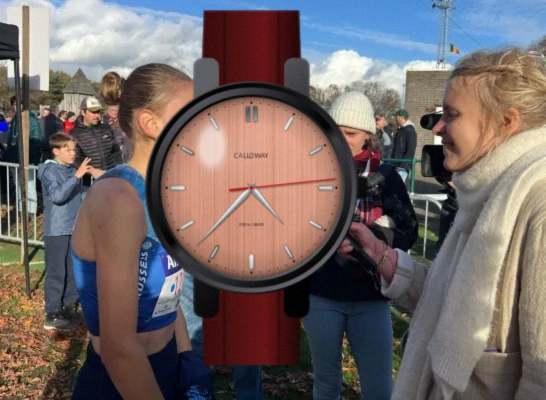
4:37:14
